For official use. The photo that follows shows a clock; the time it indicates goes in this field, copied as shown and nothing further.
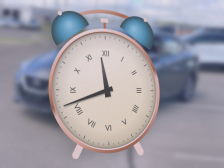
11:42
